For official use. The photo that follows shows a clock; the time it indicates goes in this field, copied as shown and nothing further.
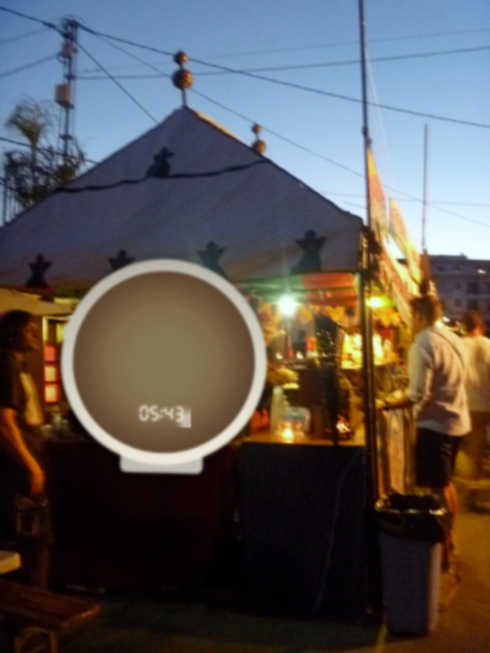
5:43
